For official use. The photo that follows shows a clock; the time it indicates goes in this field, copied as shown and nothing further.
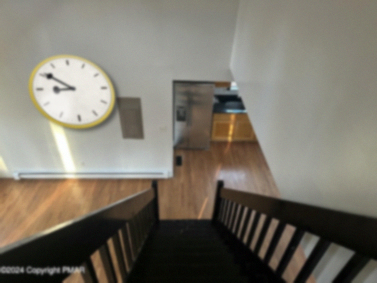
8:51
